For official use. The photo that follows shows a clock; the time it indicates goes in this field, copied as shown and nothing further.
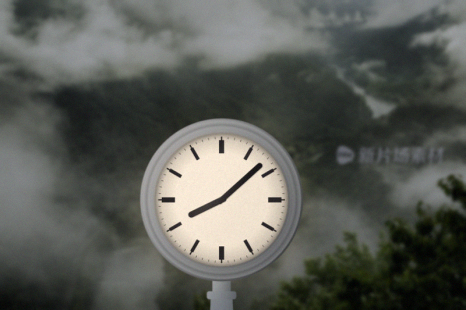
8:08
